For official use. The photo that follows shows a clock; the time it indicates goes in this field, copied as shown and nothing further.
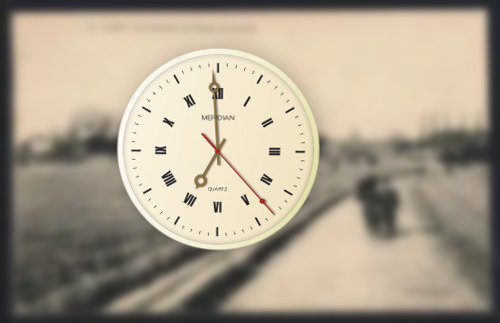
6:59:23
